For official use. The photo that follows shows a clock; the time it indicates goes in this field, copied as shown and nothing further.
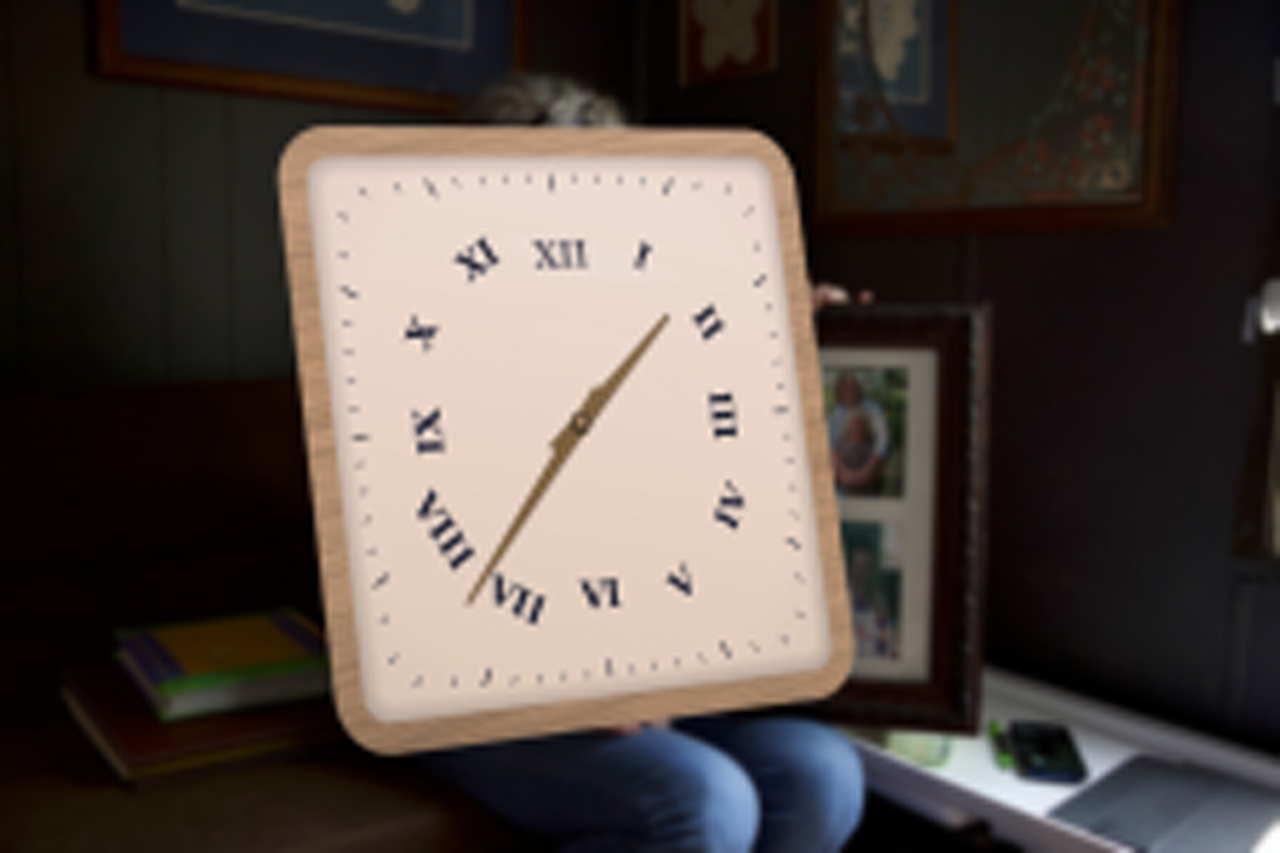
1:37
